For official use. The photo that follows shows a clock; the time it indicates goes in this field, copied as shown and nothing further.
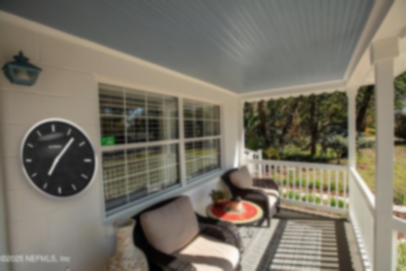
7:07
